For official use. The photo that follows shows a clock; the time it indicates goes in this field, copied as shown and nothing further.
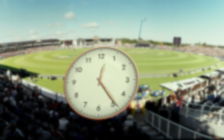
12:24
